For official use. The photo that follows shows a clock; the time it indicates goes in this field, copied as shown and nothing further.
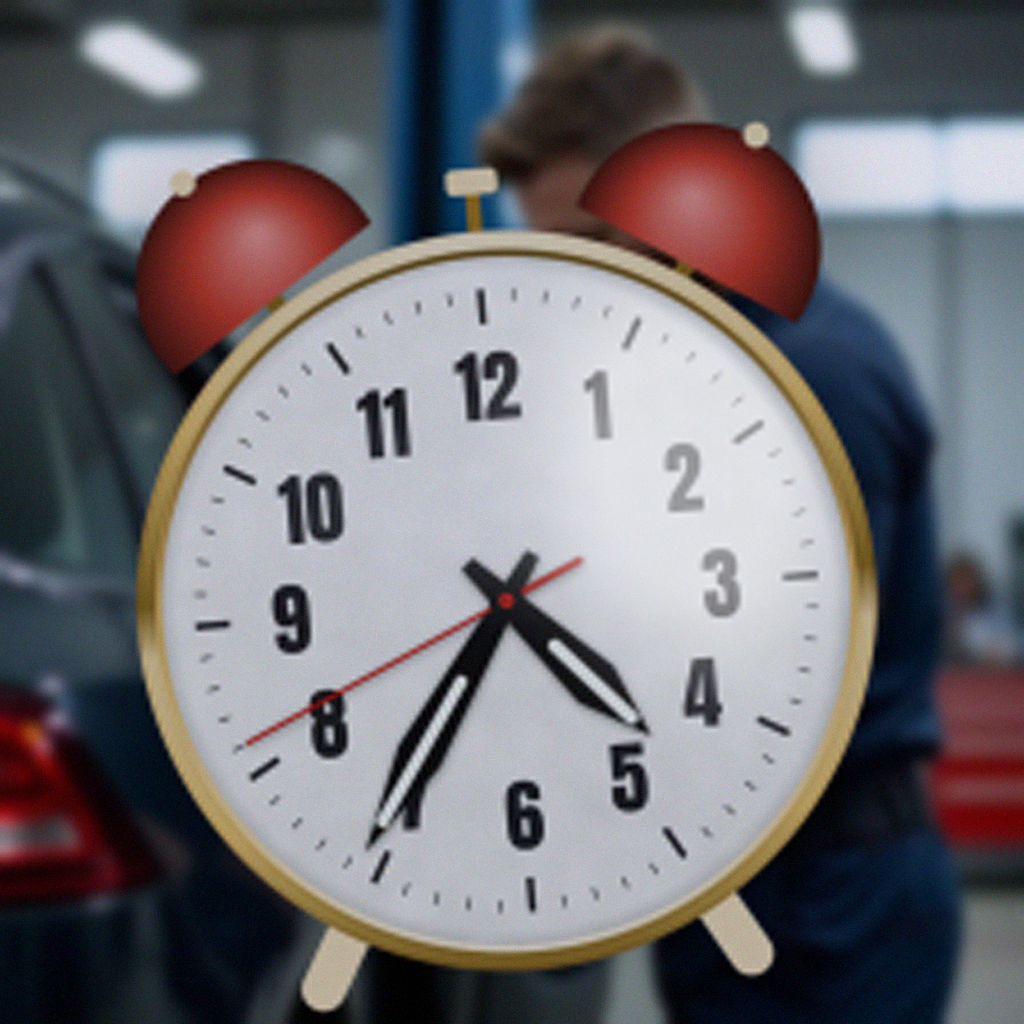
4:35:41
